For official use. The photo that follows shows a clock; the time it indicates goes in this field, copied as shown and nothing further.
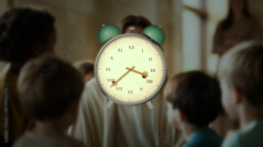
3:38
